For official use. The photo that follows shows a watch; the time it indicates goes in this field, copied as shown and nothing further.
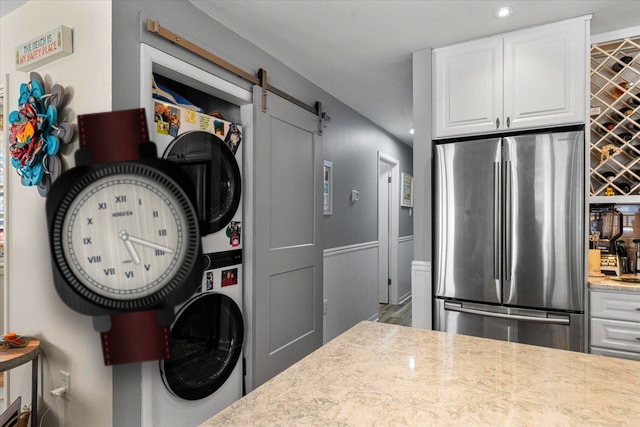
5:19
